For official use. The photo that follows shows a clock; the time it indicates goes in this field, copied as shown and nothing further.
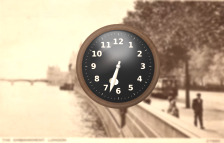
6:33
